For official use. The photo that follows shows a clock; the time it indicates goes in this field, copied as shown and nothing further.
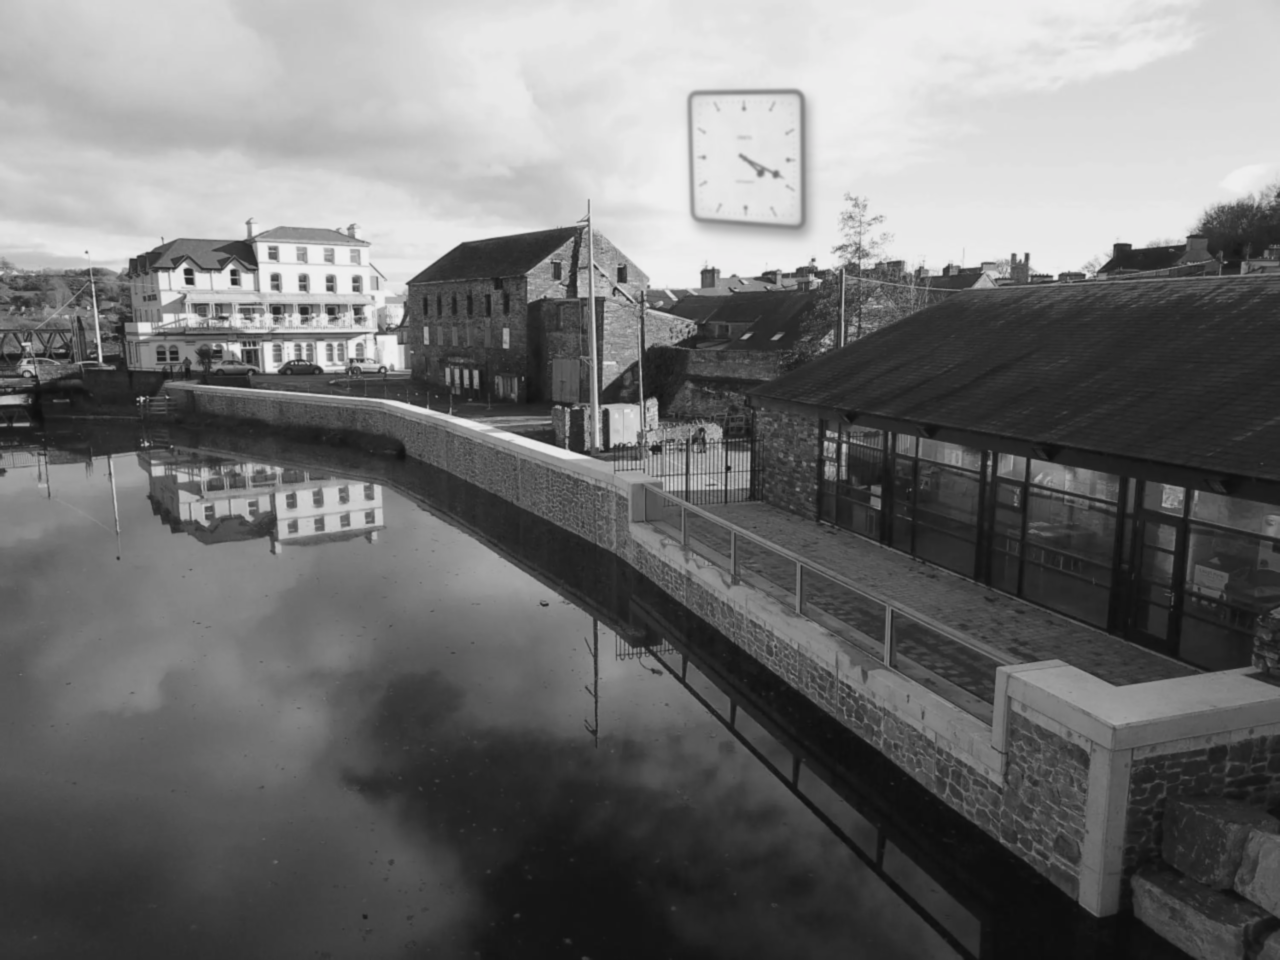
4:19
